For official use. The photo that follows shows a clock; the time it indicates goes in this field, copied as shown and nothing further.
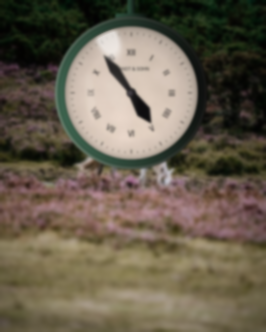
4:54
